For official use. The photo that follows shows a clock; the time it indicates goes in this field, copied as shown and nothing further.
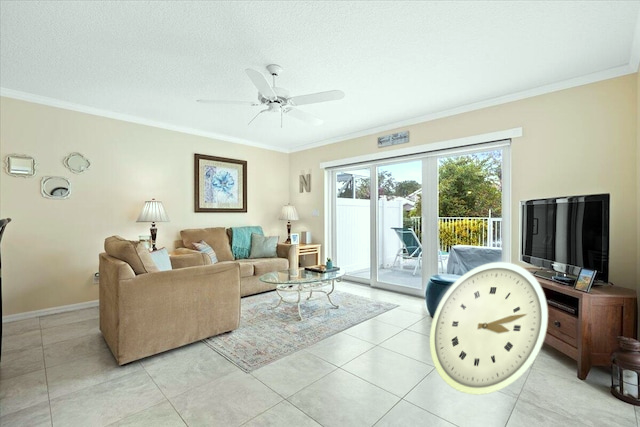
3:12
